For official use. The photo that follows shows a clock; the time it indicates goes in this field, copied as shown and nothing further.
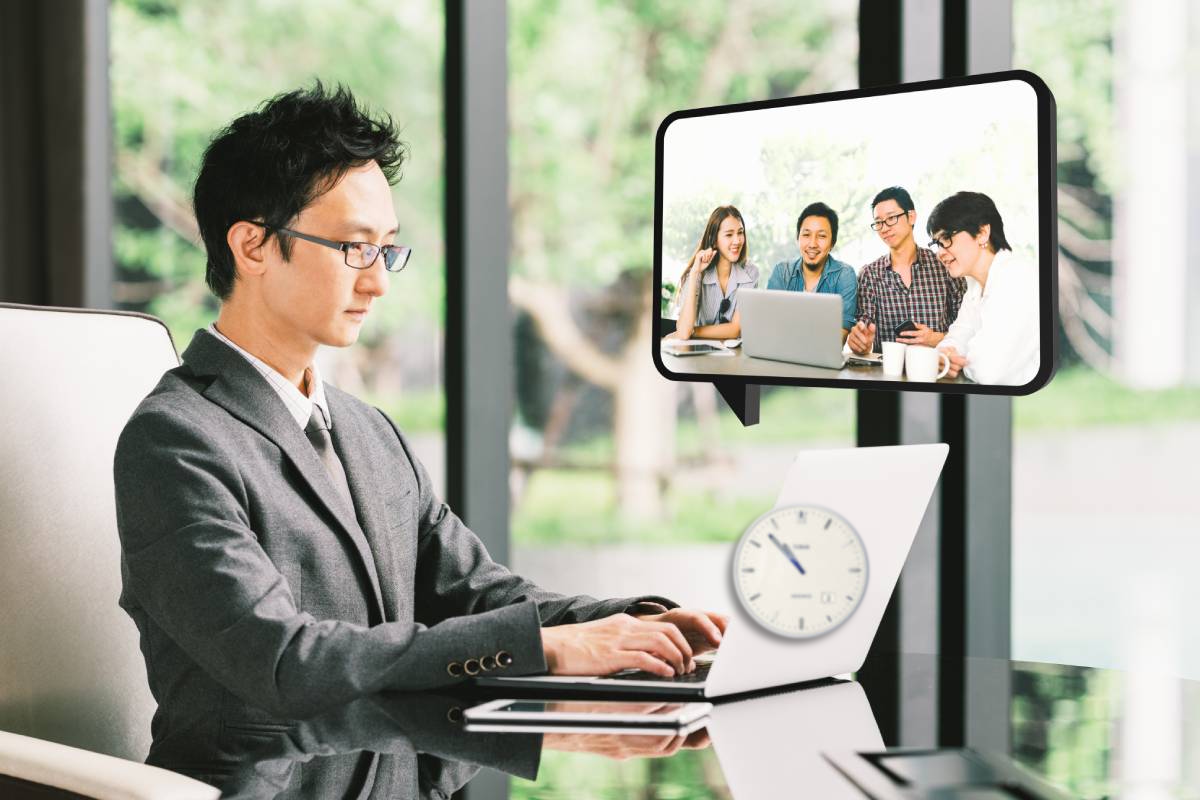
10:53
